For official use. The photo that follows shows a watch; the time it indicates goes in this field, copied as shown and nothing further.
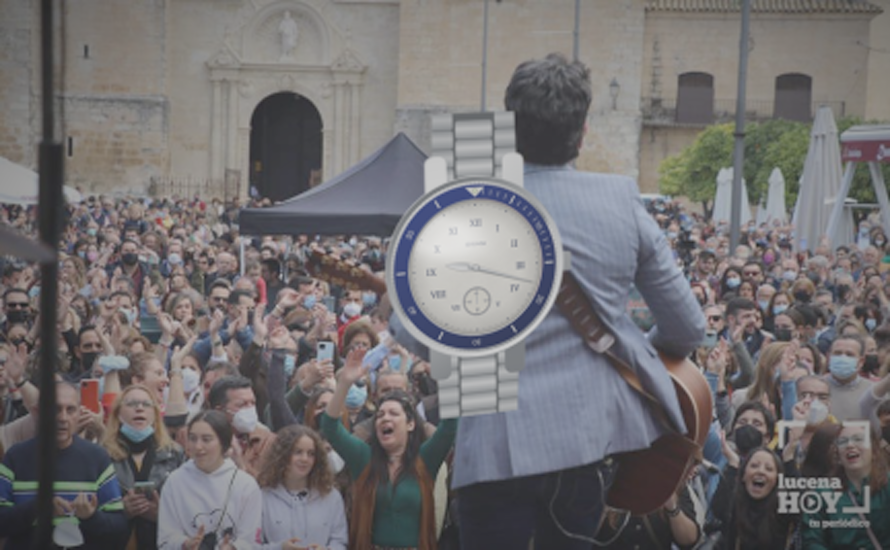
9:18
